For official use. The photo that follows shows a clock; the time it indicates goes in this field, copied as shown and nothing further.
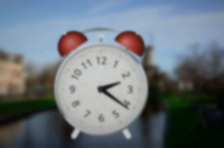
2:21
